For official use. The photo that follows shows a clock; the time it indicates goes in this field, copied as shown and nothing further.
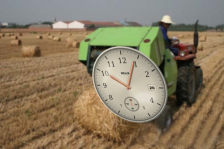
10:04
